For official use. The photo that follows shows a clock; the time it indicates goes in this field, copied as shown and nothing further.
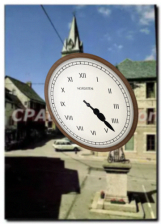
4:23
